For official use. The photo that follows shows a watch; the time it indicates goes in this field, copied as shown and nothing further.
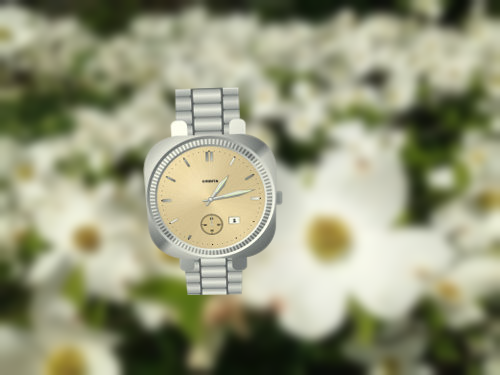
1:13
